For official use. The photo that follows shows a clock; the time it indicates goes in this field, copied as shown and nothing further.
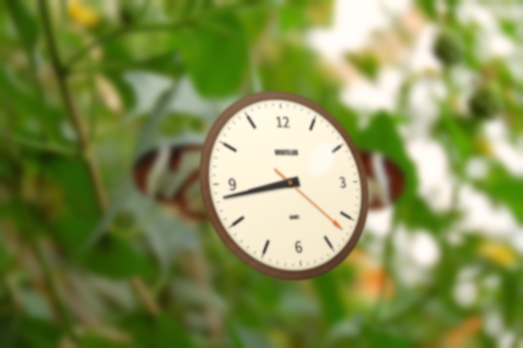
8:43:22
